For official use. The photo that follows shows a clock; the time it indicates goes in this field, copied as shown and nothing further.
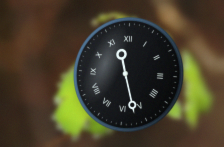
11:27
